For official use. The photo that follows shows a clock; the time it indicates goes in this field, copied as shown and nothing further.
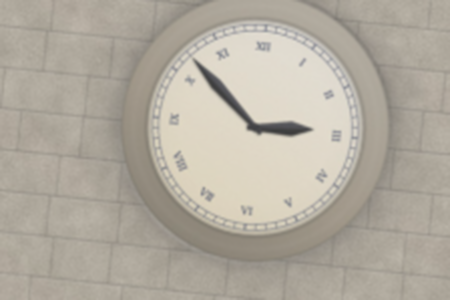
2:52
